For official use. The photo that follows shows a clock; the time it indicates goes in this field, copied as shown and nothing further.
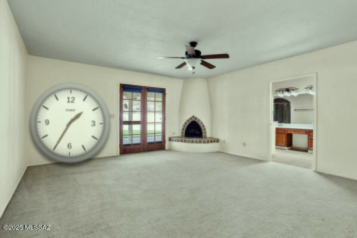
1:35
